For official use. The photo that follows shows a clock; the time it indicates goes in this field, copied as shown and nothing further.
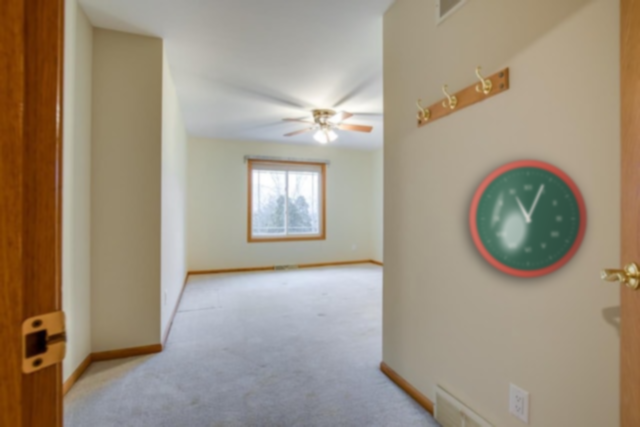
11:04
